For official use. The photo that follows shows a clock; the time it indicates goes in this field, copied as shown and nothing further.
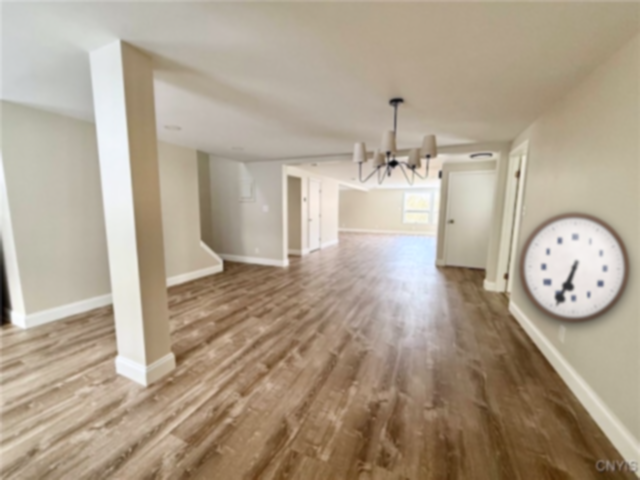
6:34
